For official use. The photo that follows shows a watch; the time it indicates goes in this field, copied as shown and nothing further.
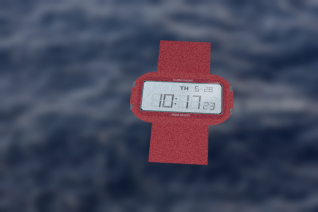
10:17:23
